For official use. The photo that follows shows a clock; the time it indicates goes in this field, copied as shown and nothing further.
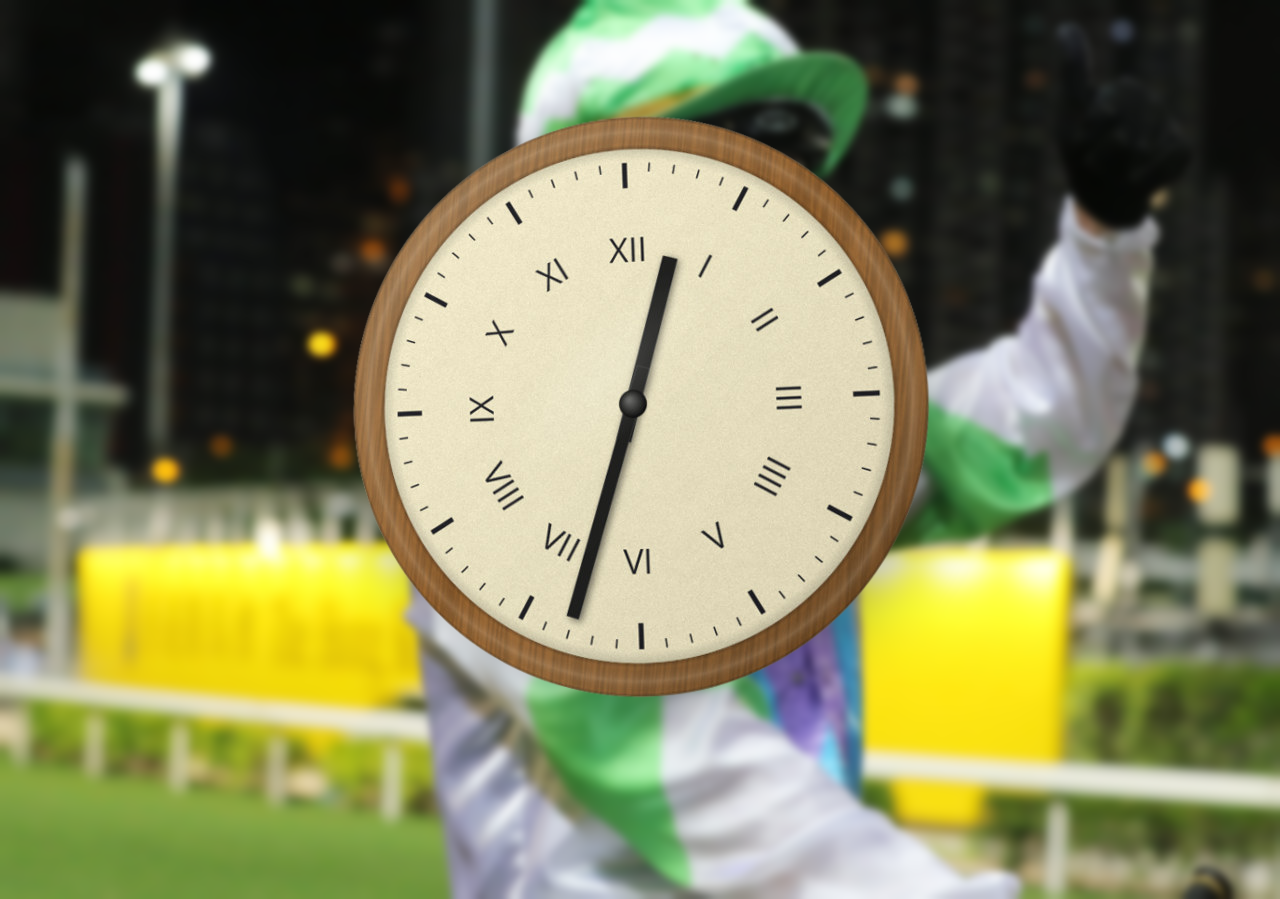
12:33
